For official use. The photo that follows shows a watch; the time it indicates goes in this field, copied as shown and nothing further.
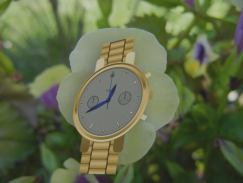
12:41
